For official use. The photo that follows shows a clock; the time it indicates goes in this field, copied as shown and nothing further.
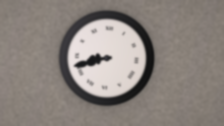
8:42
